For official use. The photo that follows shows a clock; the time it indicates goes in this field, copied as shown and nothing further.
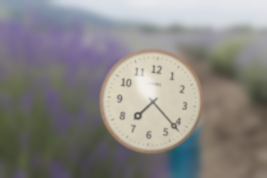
7:22
